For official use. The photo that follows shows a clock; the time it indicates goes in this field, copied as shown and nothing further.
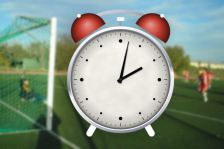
2:02
